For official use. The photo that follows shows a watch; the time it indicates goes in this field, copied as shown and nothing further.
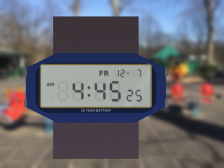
4:45:25
